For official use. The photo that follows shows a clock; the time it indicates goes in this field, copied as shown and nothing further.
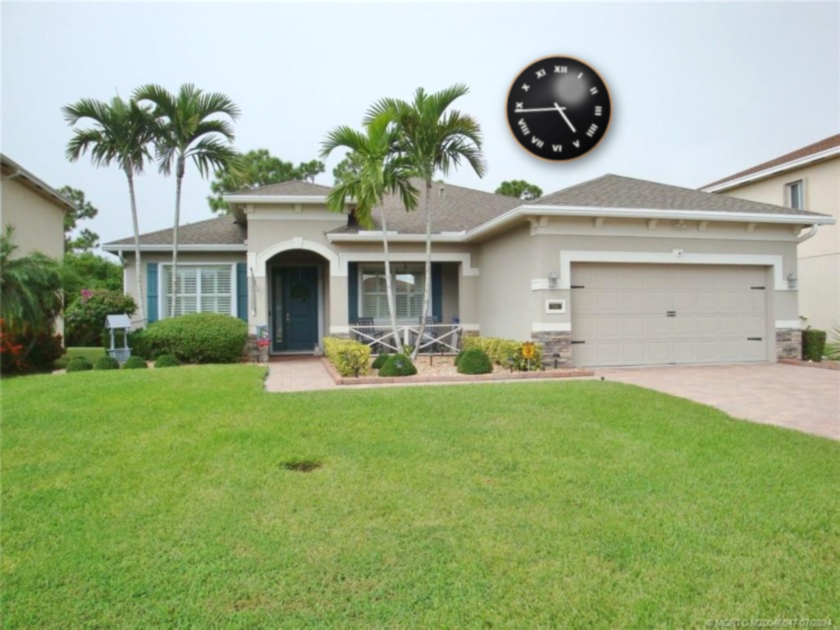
4:44
